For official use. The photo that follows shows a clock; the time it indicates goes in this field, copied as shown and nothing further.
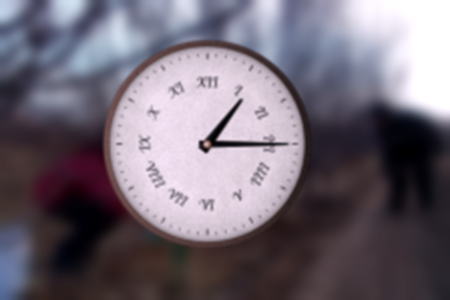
1:15
